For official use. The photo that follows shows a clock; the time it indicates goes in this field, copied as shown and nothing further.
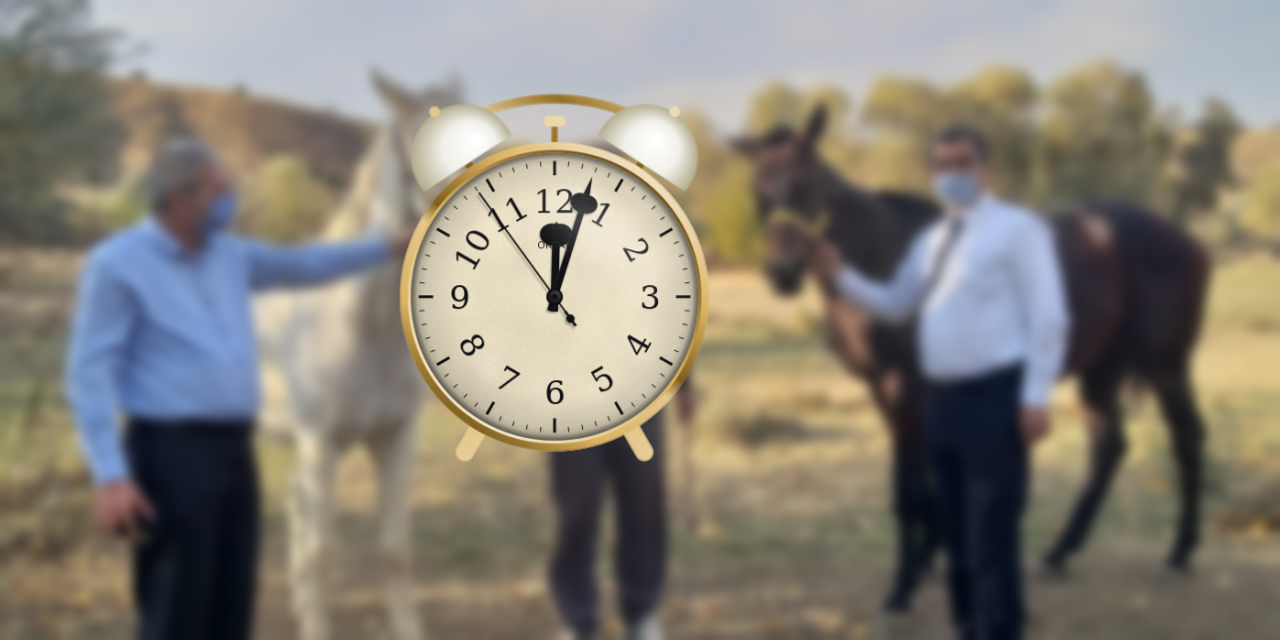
12:02:54
